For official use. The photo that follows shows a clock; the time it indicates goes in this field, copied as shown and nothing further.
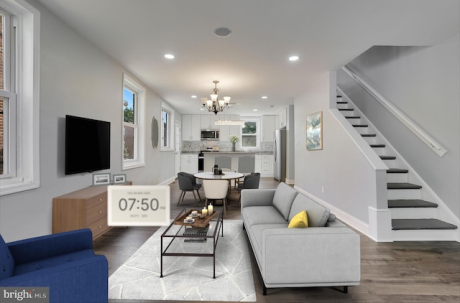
7:50
